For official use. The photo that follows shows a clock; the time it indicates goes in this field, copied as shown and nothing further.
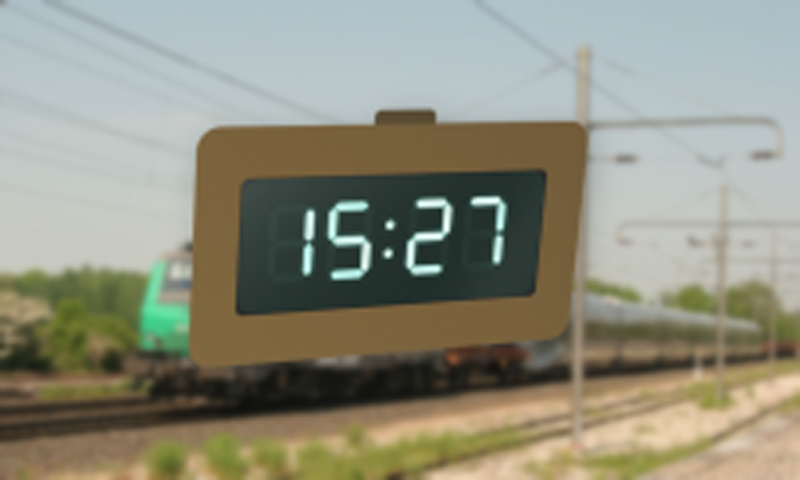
15:27
